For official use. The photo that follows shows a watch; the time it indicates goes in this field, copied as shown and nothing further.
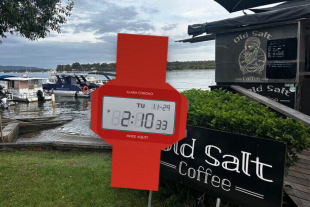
2:10:33
